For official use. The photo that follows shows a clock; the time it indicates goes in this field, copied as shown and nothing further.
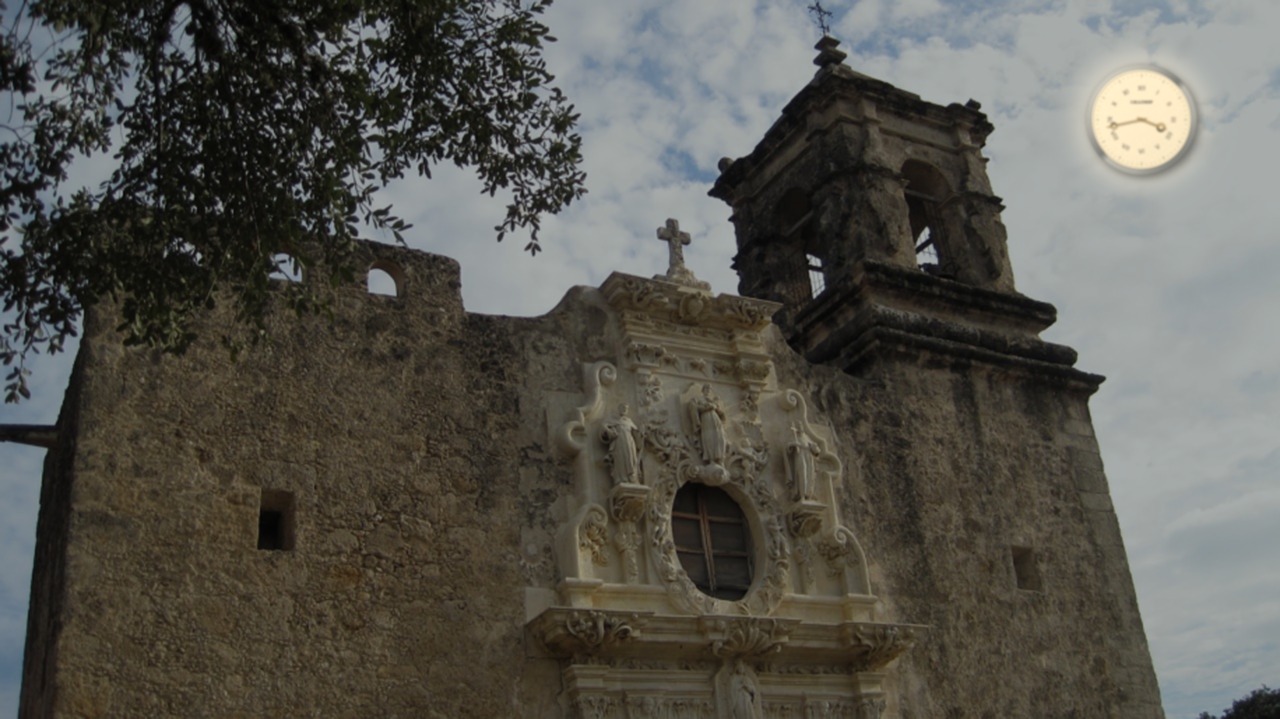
3:43
